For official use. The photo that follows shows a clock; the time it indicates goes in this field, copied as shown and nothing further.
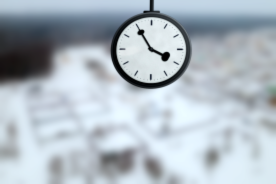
3:55
